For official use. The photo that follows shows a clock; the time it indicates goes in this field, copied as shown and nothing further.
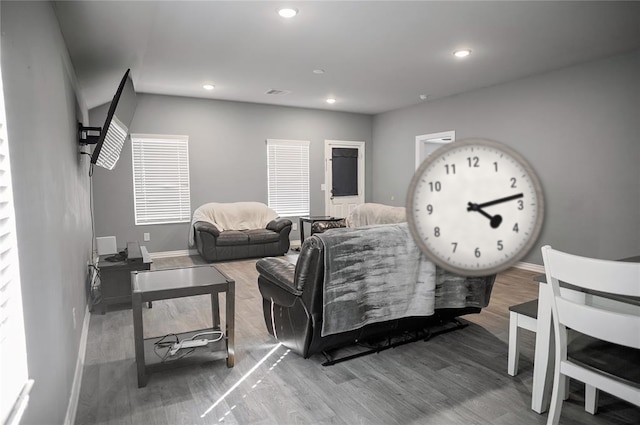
4:13
